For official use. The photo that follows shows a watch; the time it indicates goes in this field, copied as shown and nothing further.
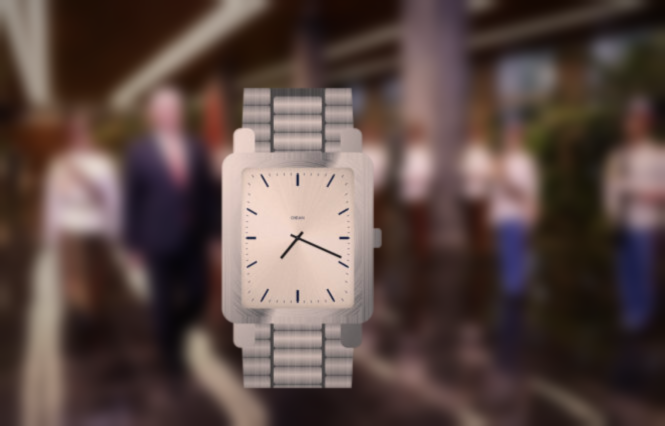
7:19
